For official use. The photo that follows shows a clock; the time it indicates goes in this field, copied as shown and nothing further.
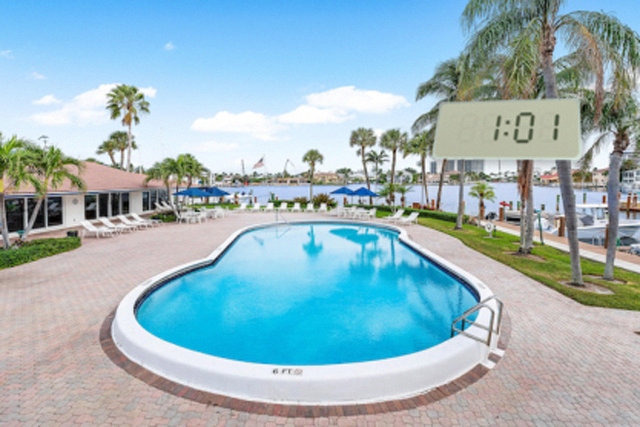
1:01
